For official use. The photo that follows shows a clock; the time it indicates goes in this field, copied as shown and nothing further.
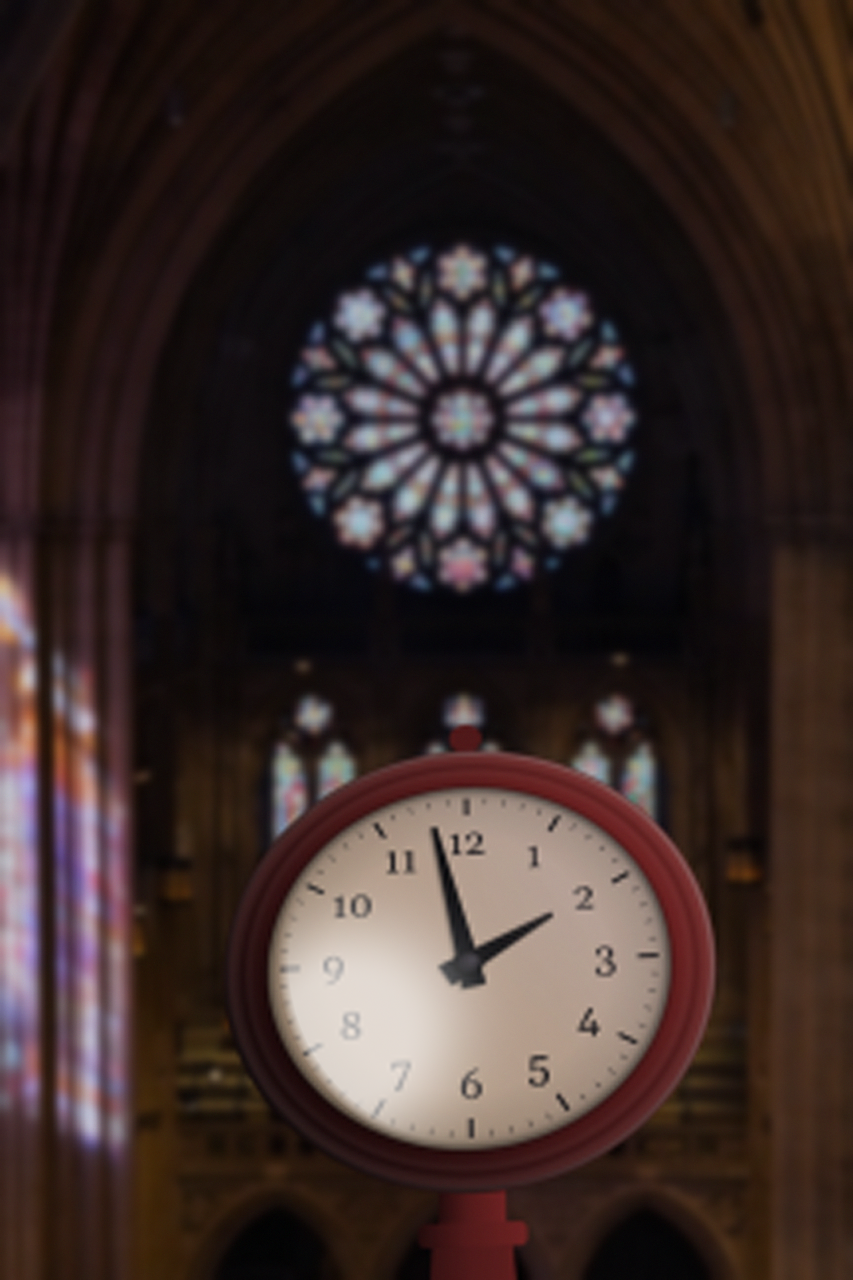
1:58
